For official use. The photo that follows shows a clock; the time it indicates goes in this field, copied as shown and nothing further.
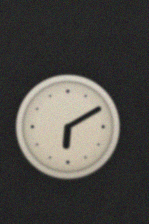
6:10
